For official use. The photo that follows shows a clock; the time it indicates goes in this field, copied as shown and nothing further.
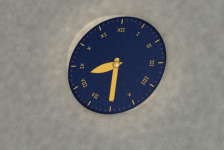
8:30
